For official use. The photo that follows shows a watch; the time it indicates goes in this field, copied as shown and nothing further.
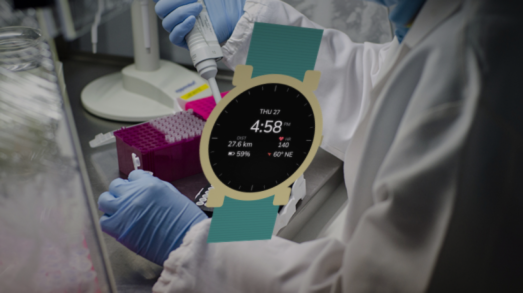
4:58
